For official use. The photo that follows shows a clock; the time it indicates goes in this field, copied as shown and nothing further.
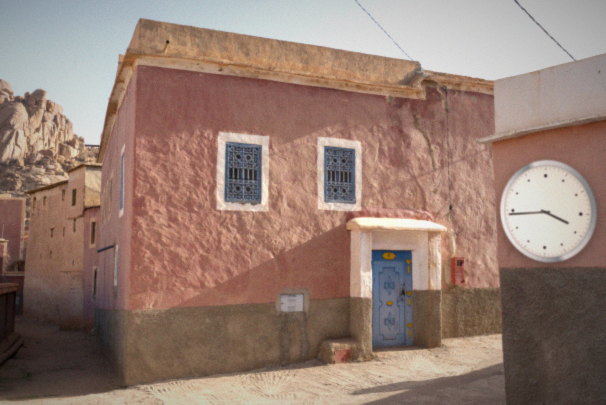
3:44
